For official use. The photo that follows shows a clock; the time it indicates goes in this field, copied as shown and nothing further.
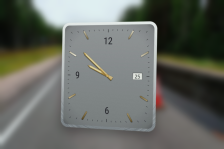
9:52
